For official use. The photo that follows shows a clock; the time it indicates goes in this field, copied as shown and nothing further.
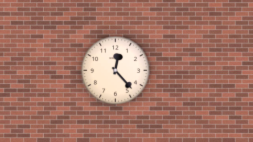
12:23
